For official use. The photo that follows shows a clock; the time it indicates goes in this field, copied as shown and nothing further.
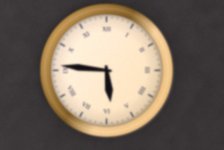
5:46
